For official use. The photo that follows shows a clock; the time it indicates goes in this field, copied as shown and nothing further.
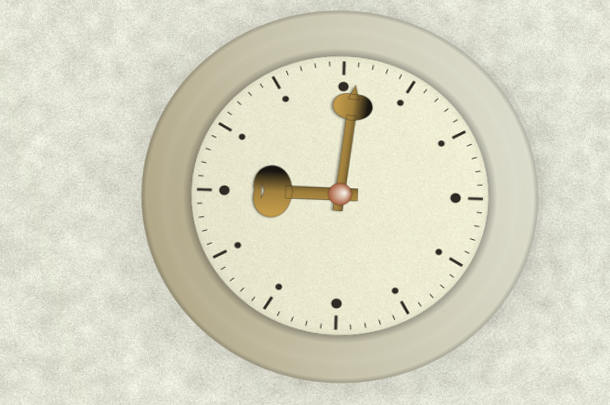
9:01
